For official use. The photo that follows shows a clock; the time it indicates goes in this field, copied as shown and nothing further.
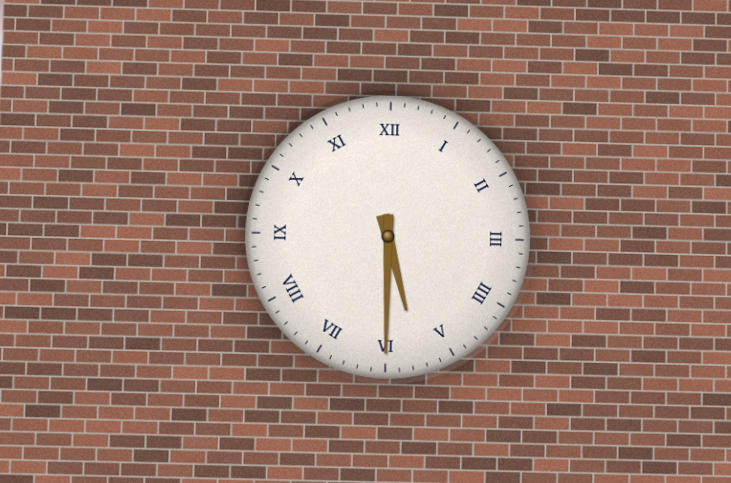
5:30
